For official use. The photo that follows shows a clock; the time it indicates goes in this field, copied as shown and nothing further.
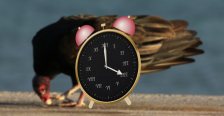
4:00
